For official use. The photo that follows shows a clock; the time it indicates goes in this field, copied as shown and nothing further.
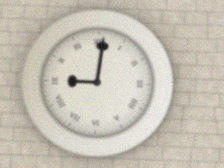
9:01
